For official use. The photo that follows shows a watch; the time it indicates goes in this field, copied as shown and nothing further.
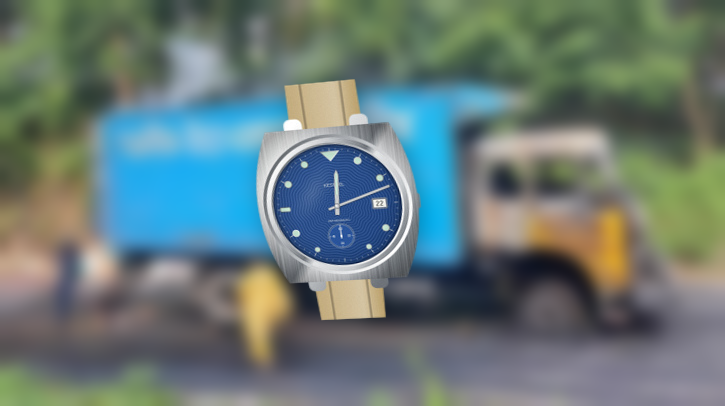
12:12
